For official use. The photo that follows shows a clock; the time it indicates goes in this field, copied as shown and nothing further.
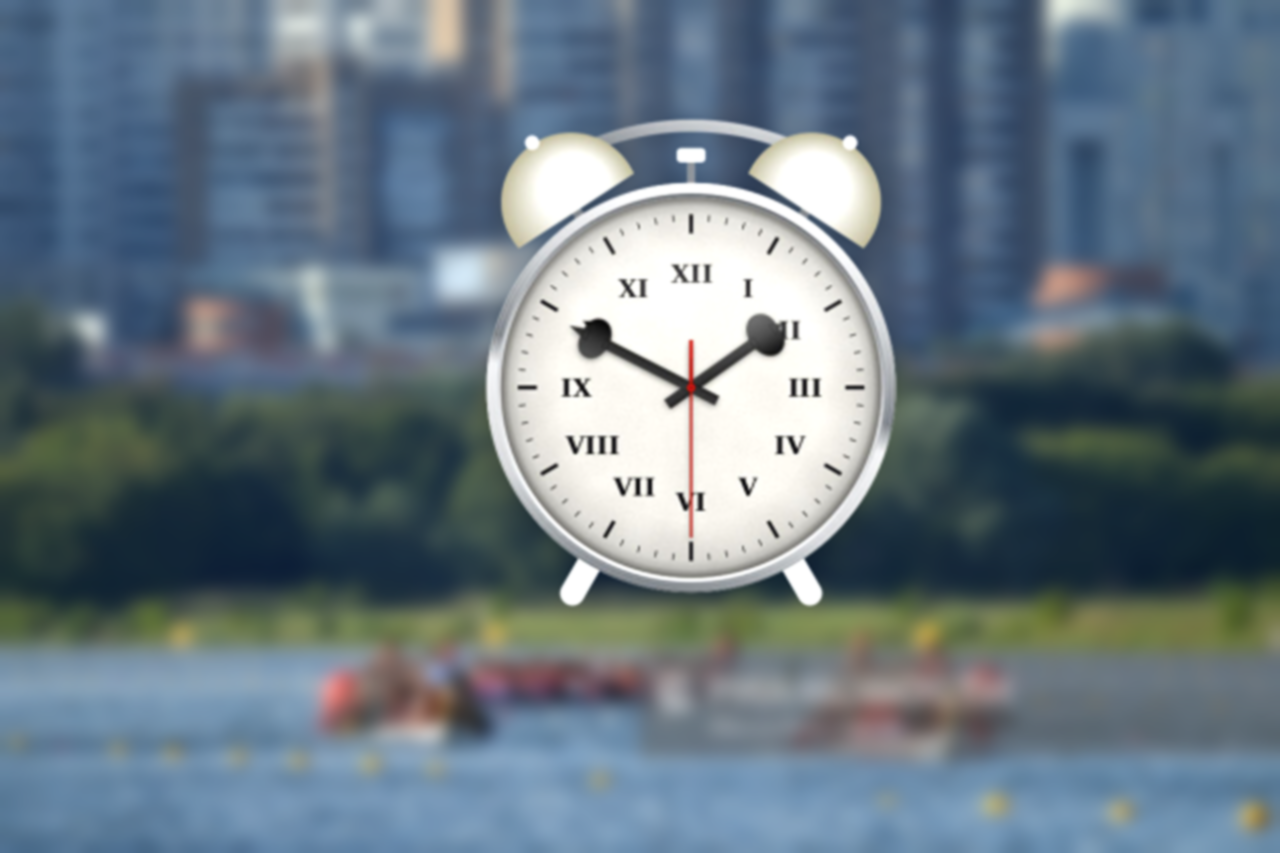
1:49:30
